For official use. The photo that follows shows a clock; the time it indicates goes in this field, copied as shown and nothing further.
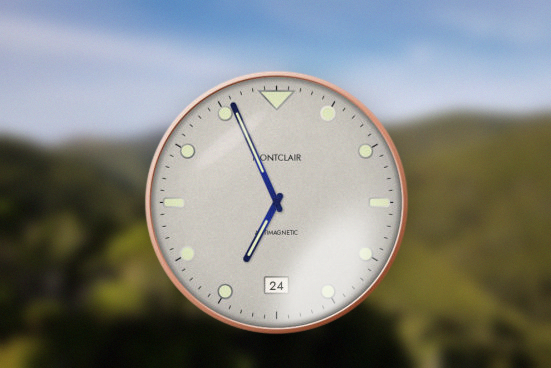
6:56
